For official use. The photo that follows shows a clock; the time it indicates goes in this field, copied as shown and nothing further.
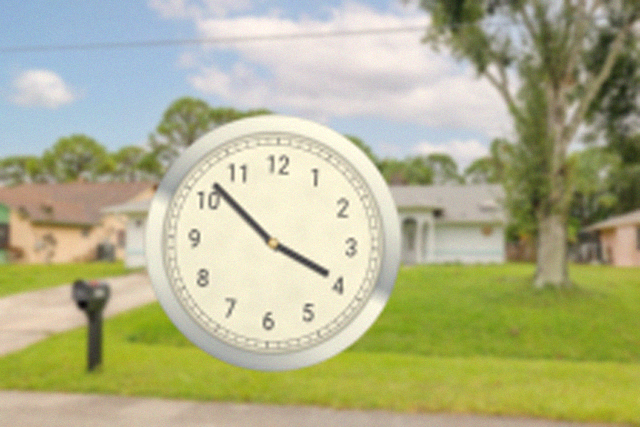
3:52
